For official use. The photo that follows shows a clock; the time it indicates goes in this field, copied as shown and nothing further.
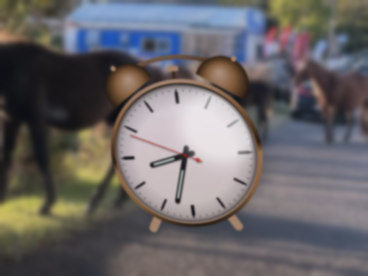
8:32:49
